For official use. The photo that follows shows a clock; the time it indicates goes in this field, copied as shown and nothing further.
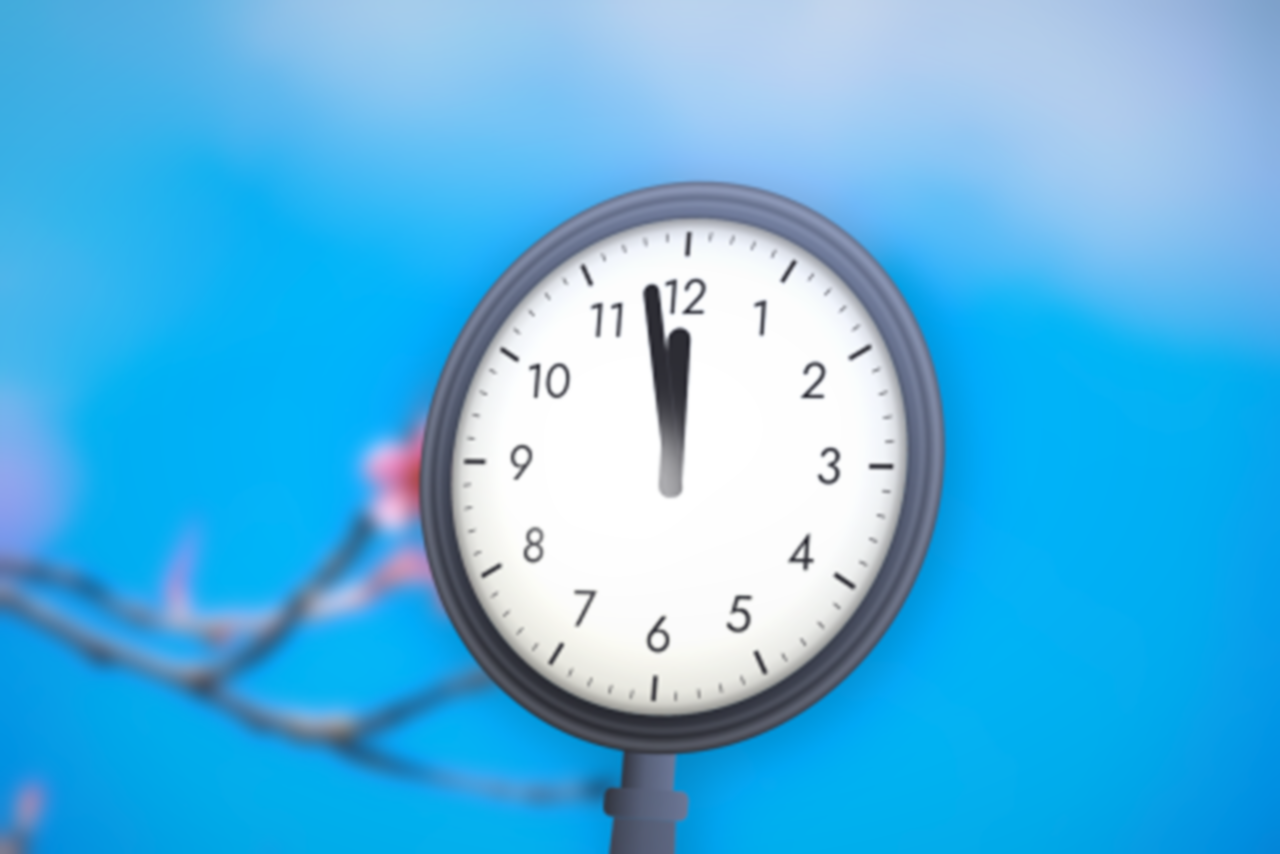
11:58
